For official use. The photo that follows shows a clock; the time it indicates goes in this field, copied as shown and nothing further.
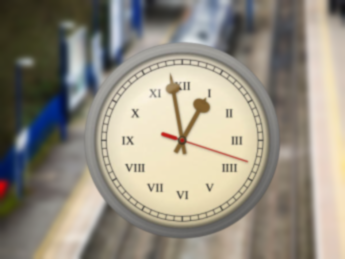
12:58:18
